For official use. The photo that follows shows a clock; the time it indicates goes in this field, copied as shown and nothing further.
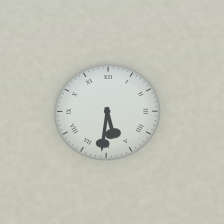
5:31
